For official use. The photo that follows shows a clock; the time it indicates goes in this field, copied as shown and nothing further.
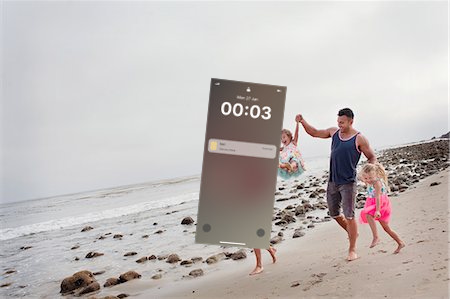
0:03
